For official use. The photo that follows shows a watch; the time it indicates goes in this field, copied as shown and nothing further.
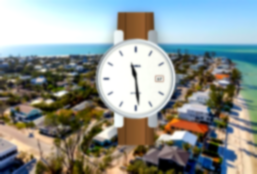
11:29
